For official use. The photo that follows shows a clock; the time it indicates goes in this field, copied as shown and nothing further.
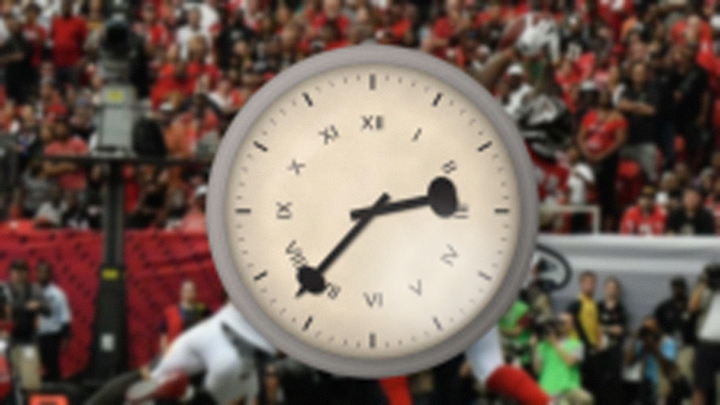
2:37
